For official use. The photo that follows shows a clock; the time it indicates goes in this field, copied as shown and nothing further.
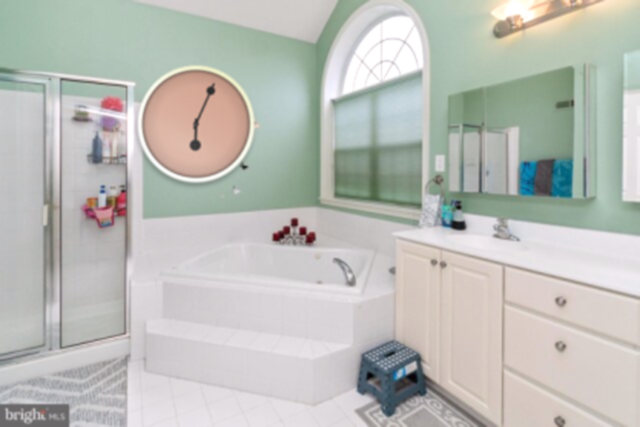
6:04
